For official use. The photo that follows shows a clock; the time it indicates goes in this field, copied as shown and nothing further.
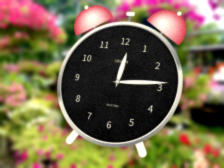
12:14
